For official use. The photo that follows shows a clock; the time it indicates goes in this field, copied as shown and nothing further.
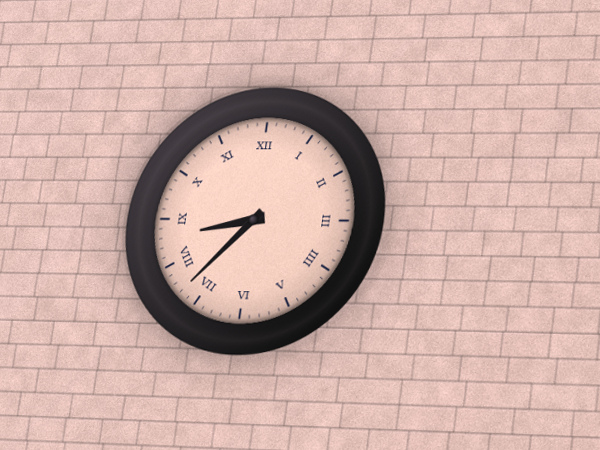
8:37
